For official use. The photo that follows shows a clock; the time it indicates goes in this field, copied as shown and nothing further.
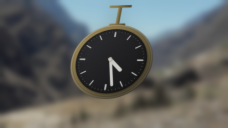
4:28
